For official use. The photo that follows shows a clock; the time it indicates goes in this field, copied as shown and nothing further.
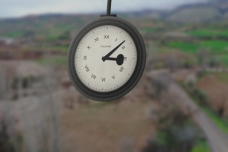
3:08
